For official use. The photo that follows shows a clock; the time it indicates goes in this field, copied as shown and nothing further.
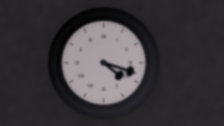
4:18
